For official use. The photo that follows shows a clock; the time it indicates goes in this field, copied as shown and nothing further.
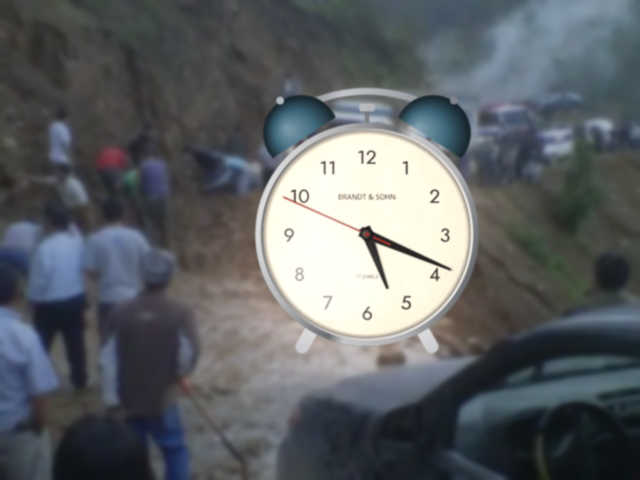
5:18:49
